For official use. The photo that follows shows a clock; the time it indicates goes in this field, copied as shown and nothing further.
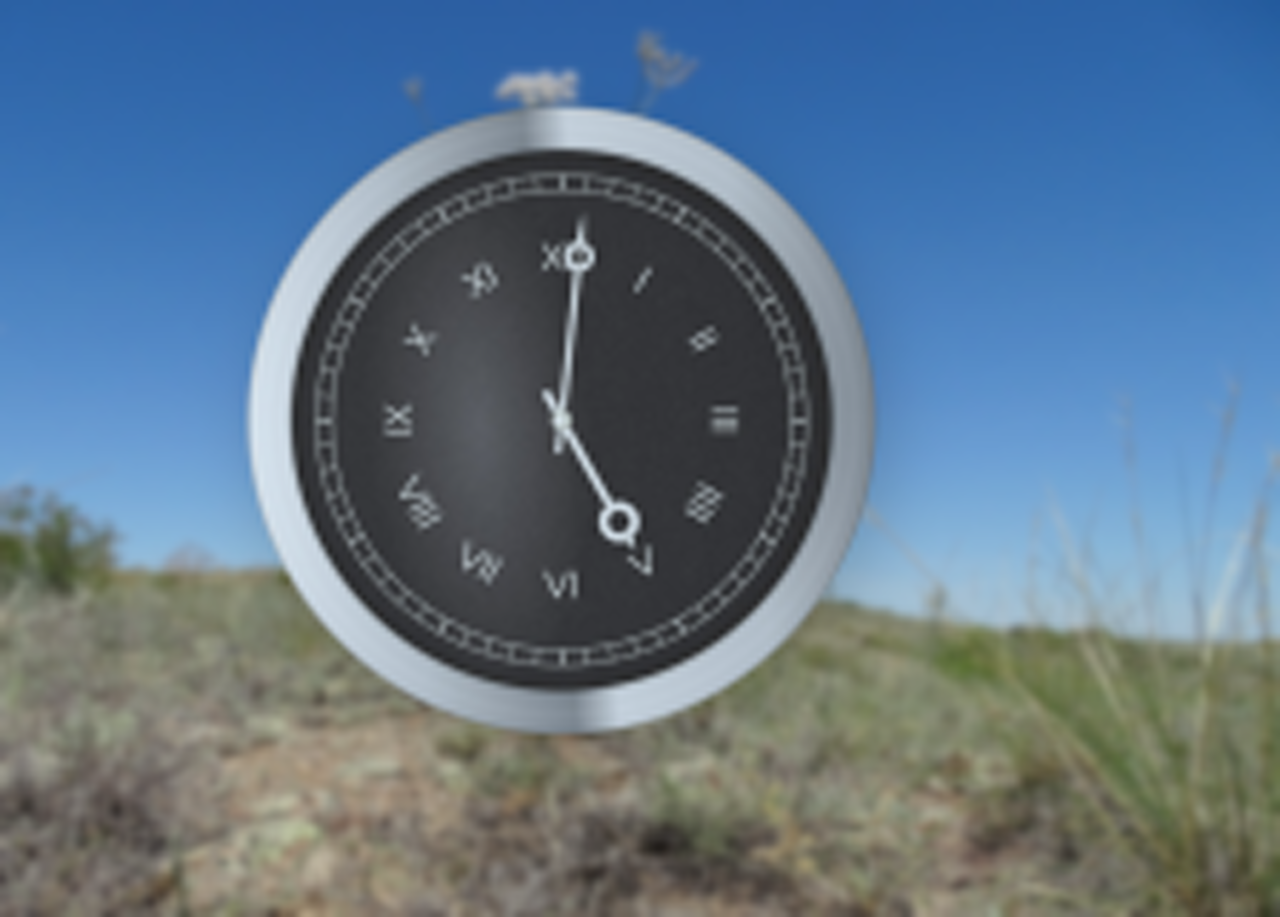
5:01
